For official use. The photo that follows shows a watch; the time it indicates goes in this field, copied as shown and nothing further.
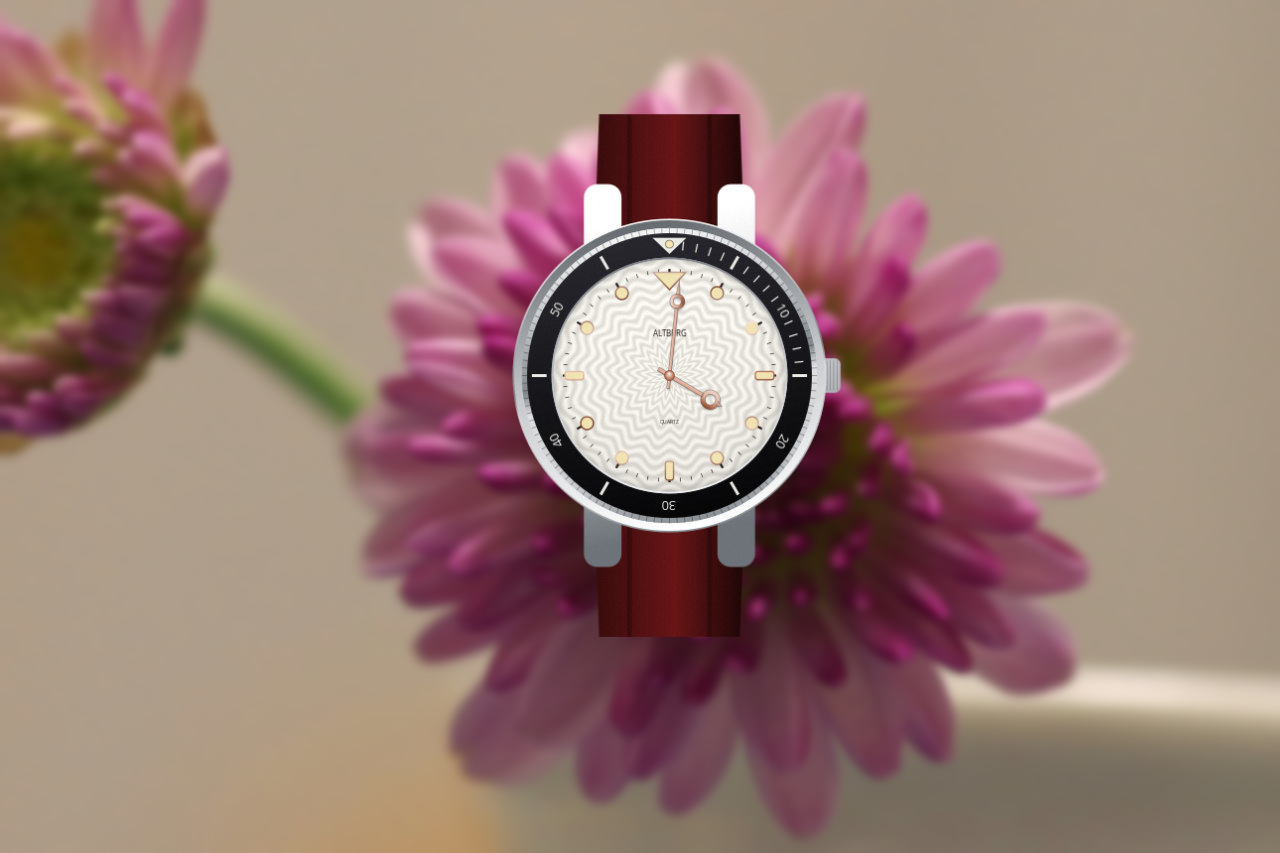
4:01
